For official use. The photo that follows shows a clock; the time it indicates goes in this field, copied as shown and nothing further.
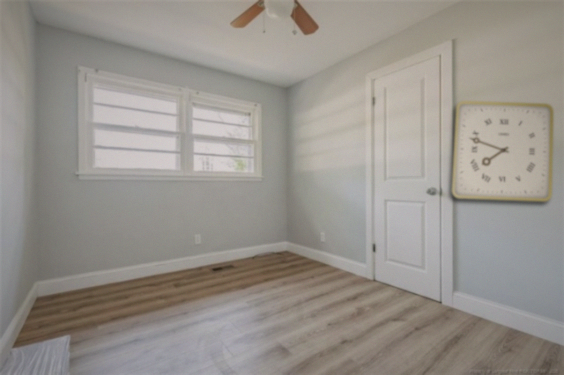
7:48
